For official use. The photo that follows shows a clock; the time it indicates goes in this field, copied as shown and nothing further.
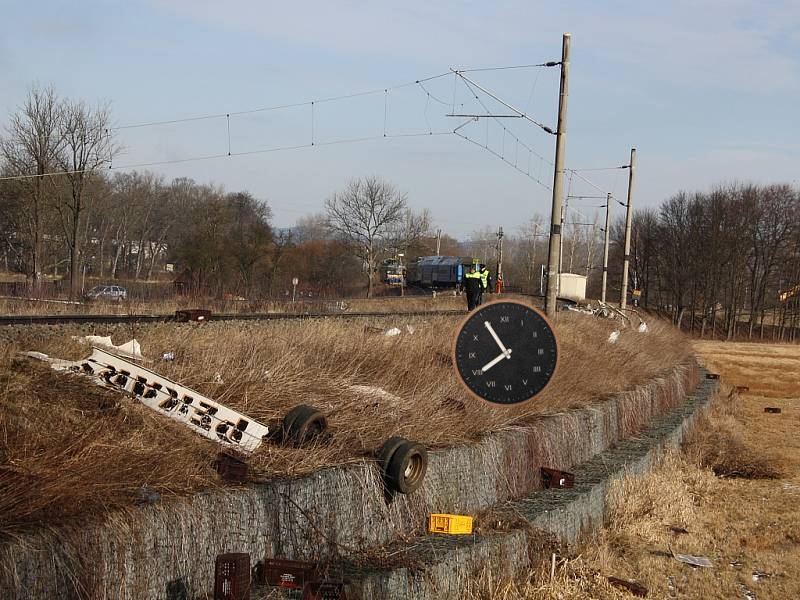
7:55
